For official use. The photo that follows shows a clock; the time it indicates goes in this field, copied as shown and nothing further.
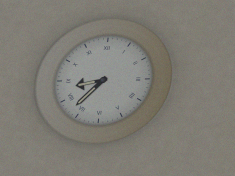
8:37
